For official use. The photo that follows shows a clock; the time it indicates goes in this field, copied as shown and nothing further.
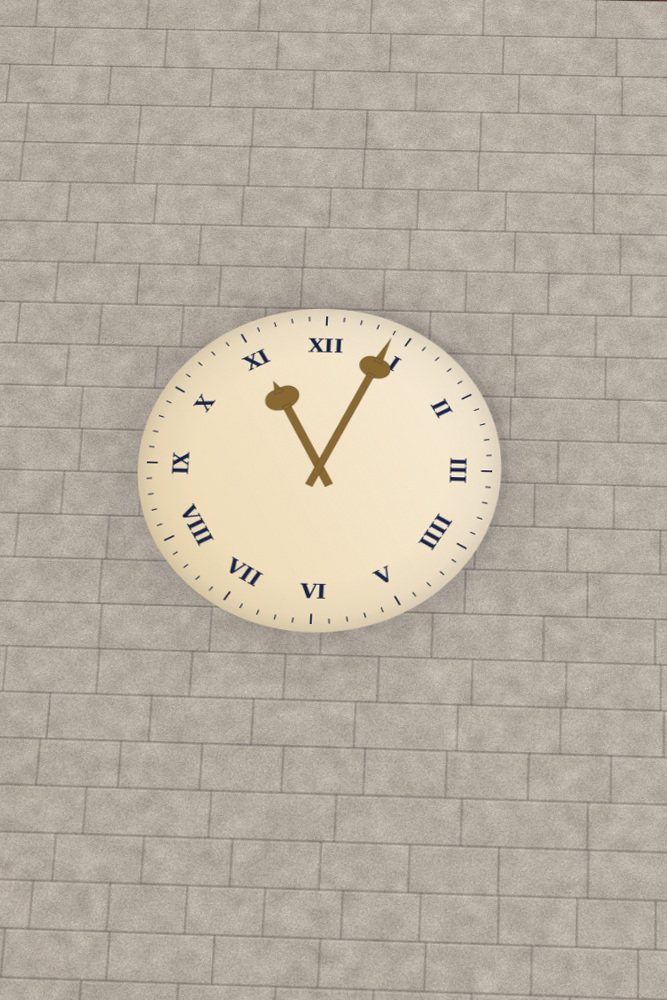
11:04
